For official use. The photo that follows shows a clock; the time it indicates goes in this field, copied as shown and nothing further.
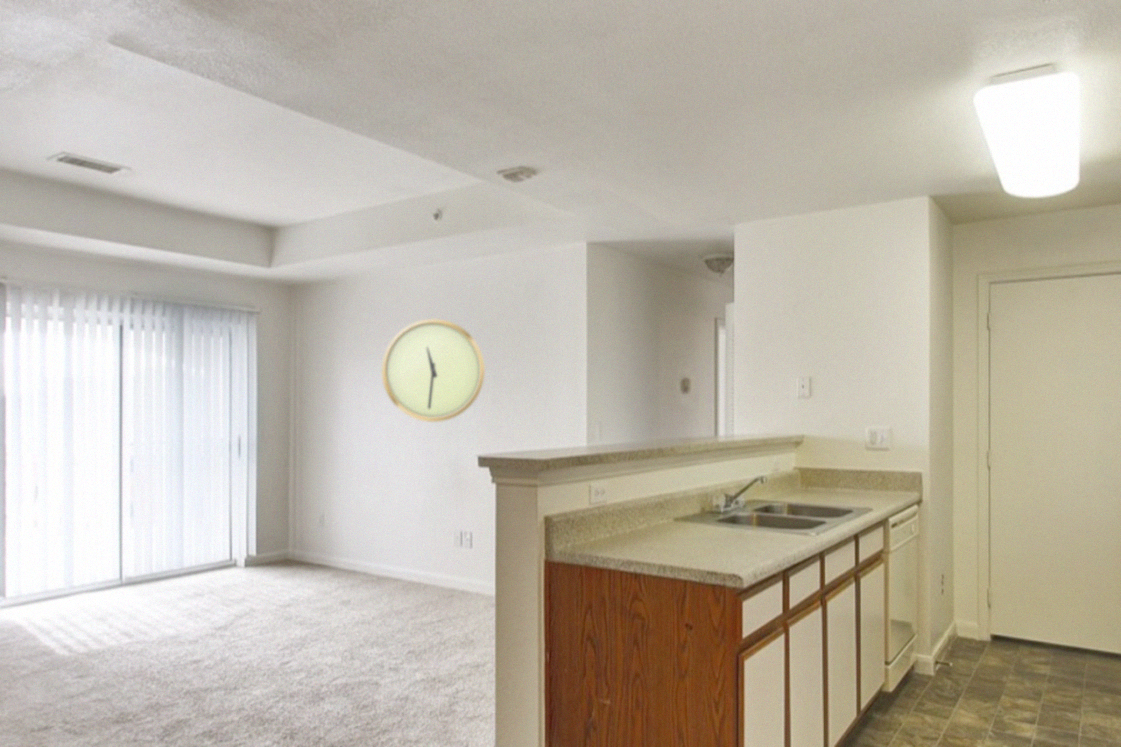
11:31
